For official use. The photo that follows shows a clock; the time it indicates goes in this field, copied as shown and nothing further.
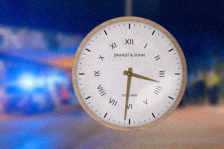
3:31
